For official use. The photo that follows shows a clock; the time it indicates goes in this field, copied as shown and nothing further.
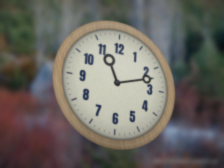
11:12
